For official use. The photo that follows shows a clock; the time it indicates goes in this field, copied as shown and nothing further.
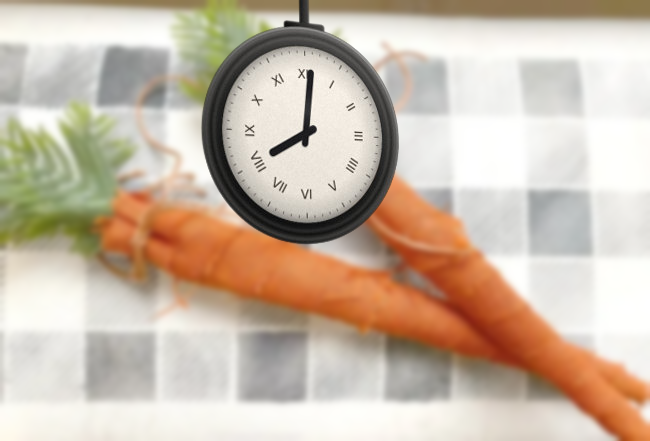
8:01
